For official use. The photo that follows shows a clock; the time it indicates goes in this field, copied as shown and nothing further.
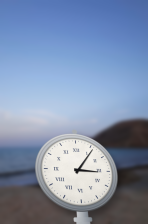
3:06
